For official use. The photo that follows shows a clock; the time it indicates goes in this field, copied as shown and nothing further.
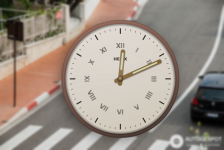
12:11
